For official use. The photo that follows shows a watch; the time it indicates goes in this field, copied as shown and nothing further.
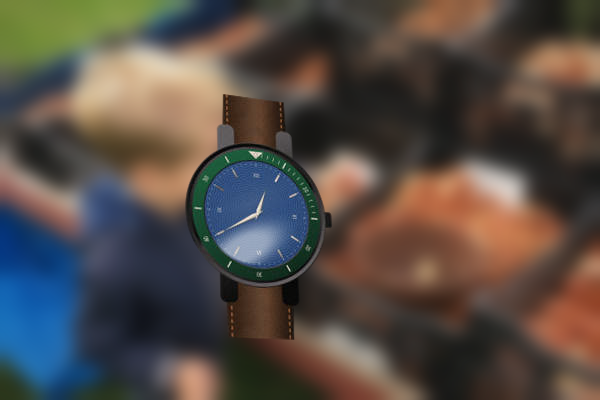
12:40
